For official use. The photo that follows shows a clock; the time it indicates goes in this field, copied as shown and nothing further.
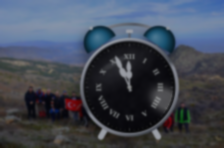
11:56
